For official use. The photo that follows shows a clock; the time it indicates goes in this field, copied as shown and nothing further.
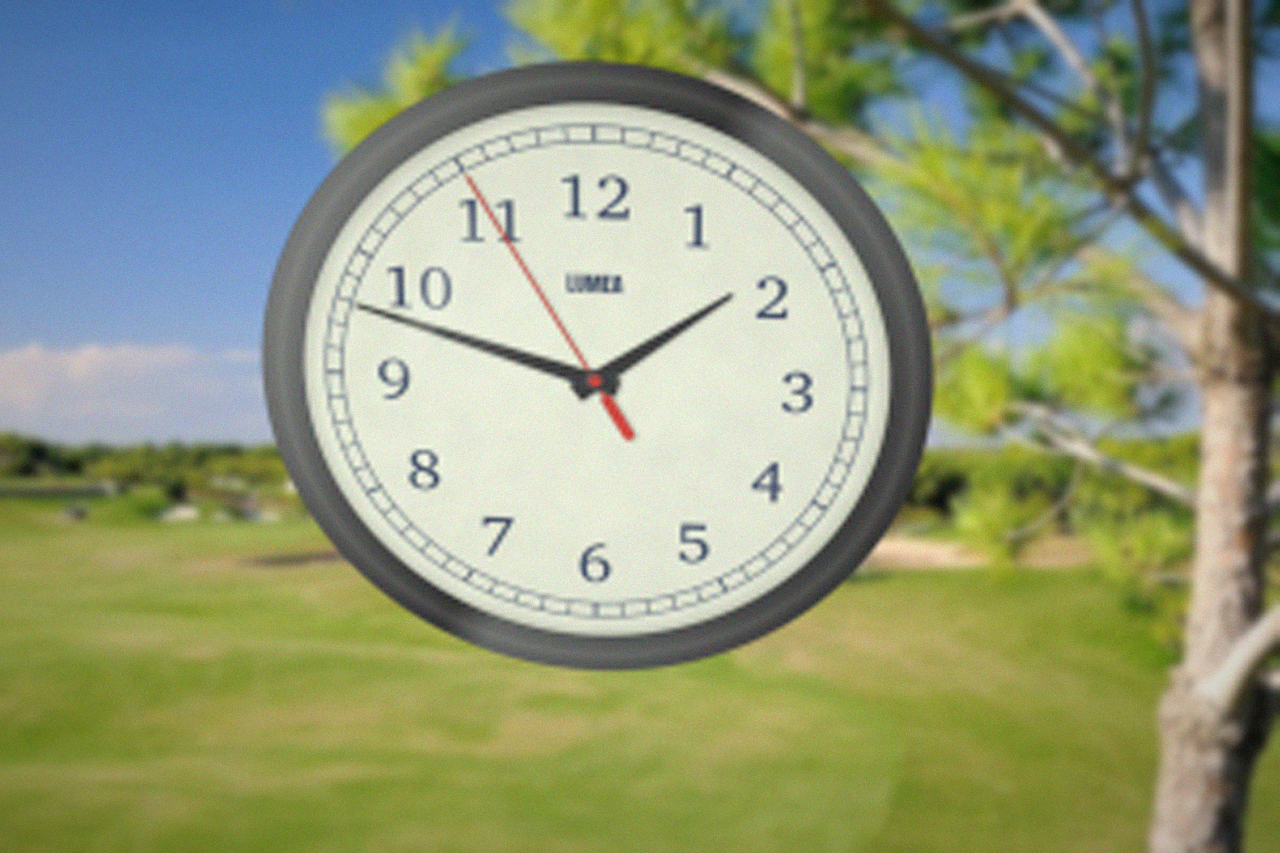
1:47:55
